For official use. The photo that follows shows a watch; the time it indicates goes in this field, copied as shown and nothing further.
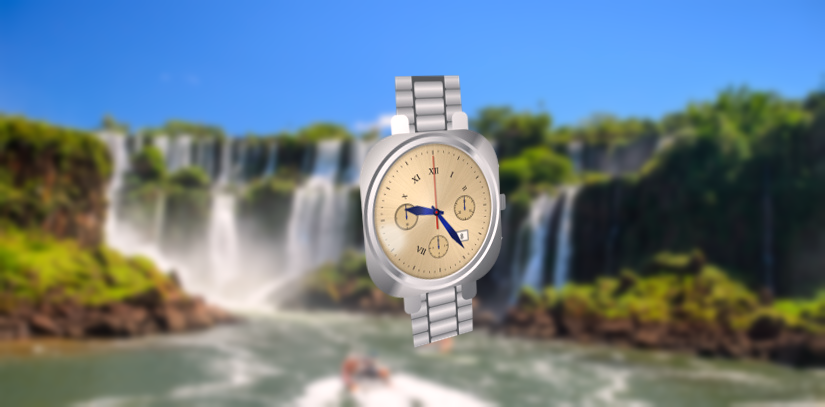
9:24
